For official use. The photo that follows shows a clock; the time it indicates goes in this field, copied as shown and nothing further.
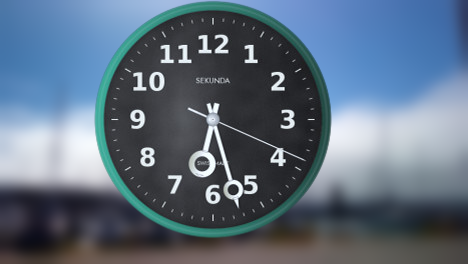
6:27:19
